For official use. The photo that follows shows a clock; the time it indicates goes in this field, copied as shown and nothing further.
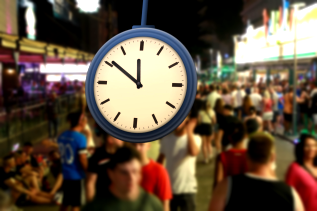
11:51
